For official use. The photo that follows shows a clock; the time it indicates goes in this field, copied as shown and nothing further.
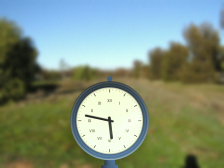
5:47
